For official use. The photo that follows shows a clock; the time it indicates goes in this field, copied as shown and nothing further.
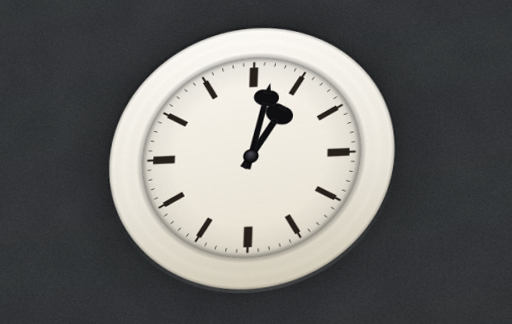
1:02
